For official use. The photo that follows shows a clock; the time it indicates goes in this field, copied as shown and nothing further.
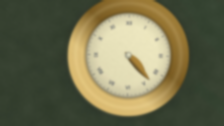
4:23
